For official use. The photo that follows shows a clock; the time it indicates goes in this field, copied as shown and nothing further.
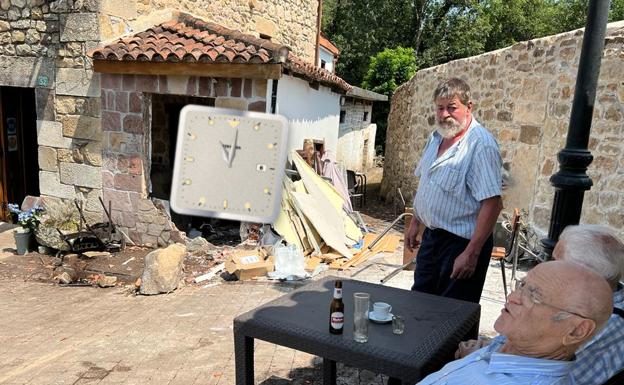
11:01
